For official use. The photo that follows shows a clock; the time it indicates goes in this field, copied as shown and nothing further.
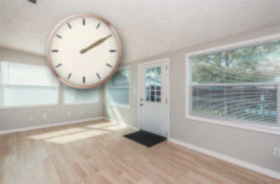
2:10
